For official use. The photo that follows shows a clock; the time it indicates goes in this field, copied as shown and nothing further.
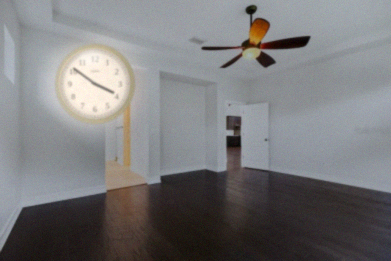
3:51
